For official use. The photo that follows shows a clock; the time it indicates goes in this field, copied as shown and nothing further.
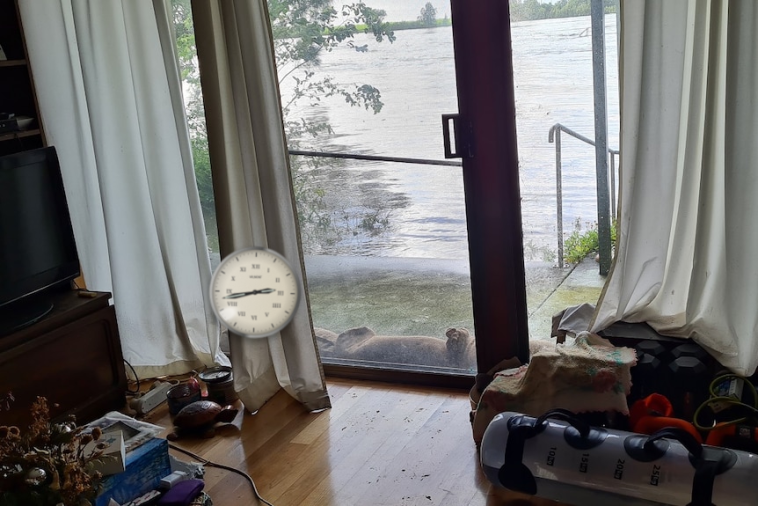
2:43
